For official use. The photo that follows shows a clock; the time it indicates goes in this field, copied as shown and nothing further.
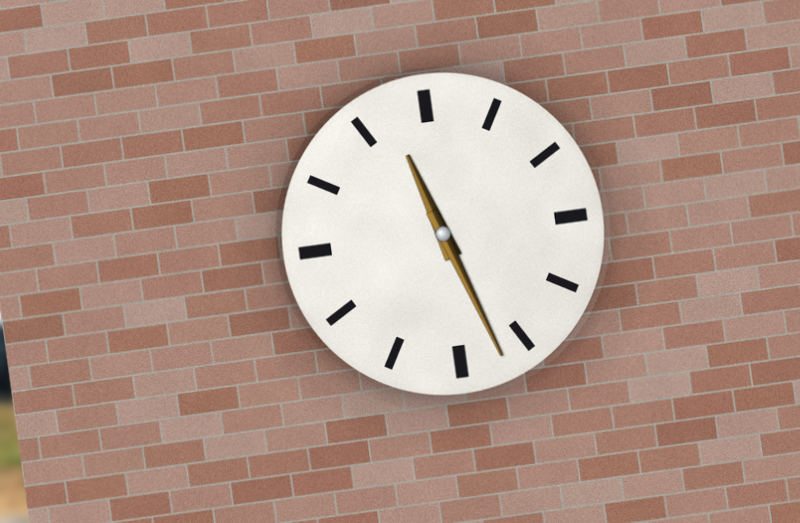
11:27
